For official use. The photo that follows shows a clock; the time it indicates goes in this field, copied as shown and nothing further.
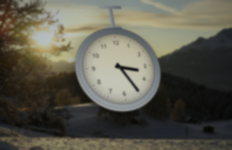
3:25
